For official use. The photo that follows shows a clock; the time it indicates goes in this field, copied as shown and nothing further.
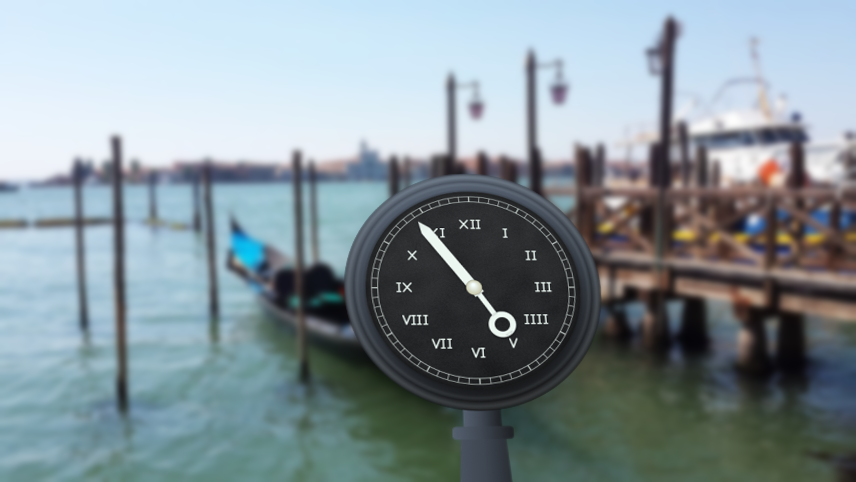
4:54
